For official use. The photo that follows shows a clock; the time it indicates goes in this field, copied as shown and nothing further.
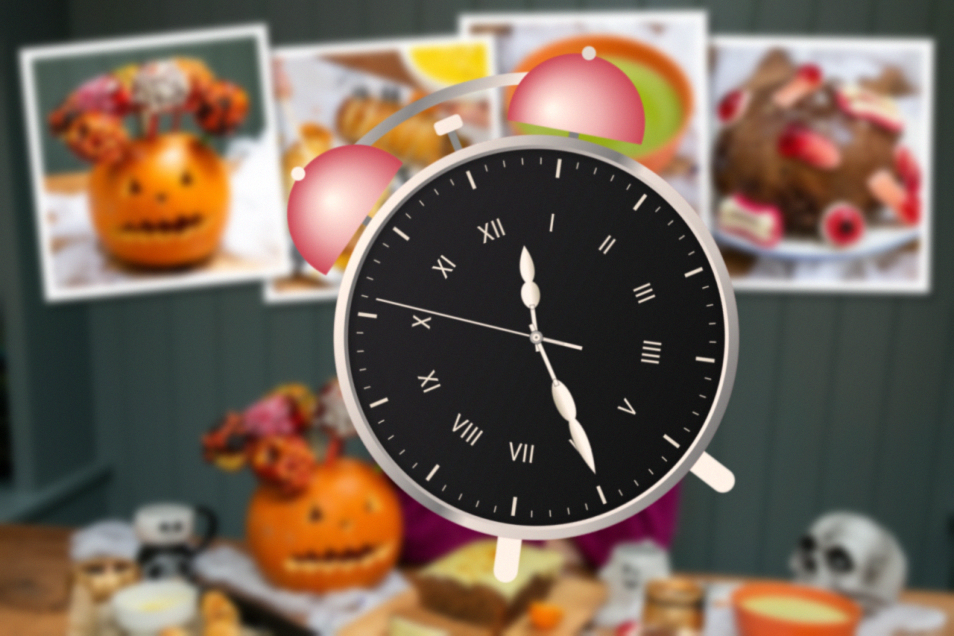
12:29:51
